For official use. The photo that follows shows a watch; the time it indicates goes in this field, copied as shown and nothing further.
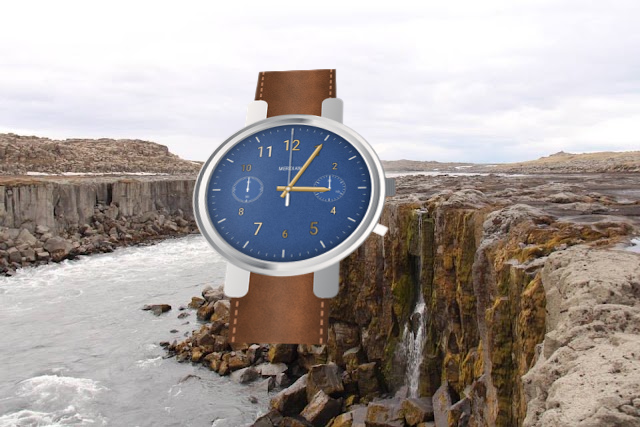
3:05
